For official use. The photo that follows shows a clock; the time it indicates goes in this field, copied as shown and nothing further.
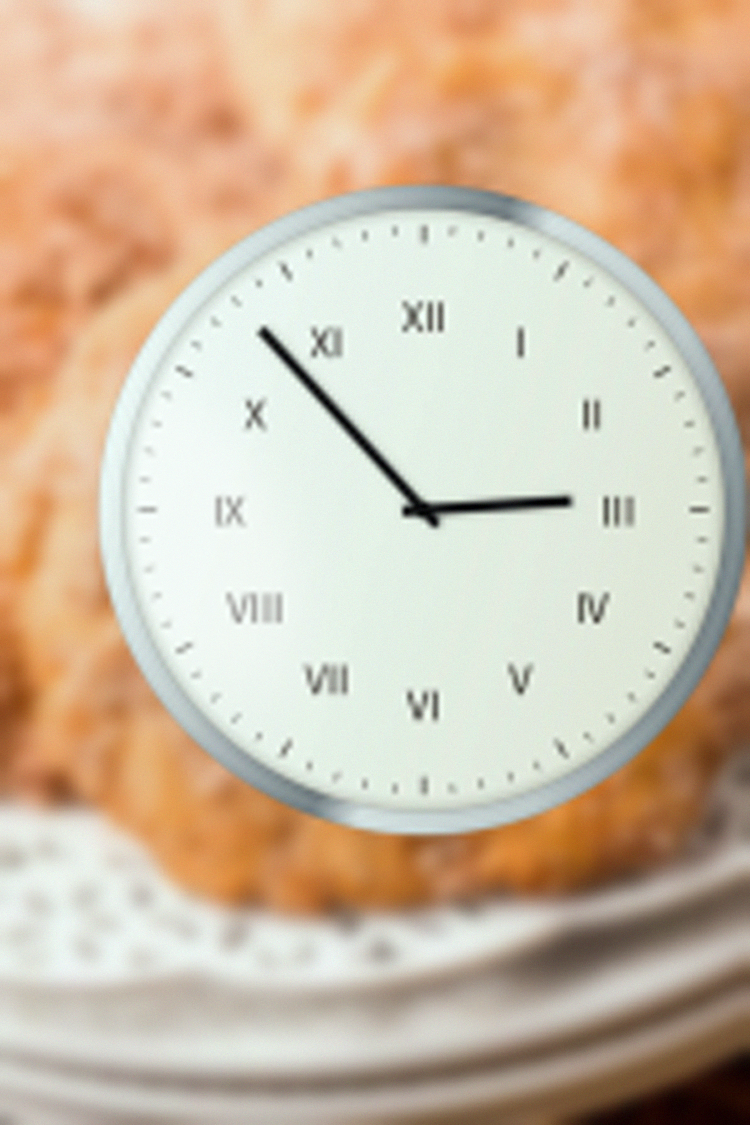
2:53
